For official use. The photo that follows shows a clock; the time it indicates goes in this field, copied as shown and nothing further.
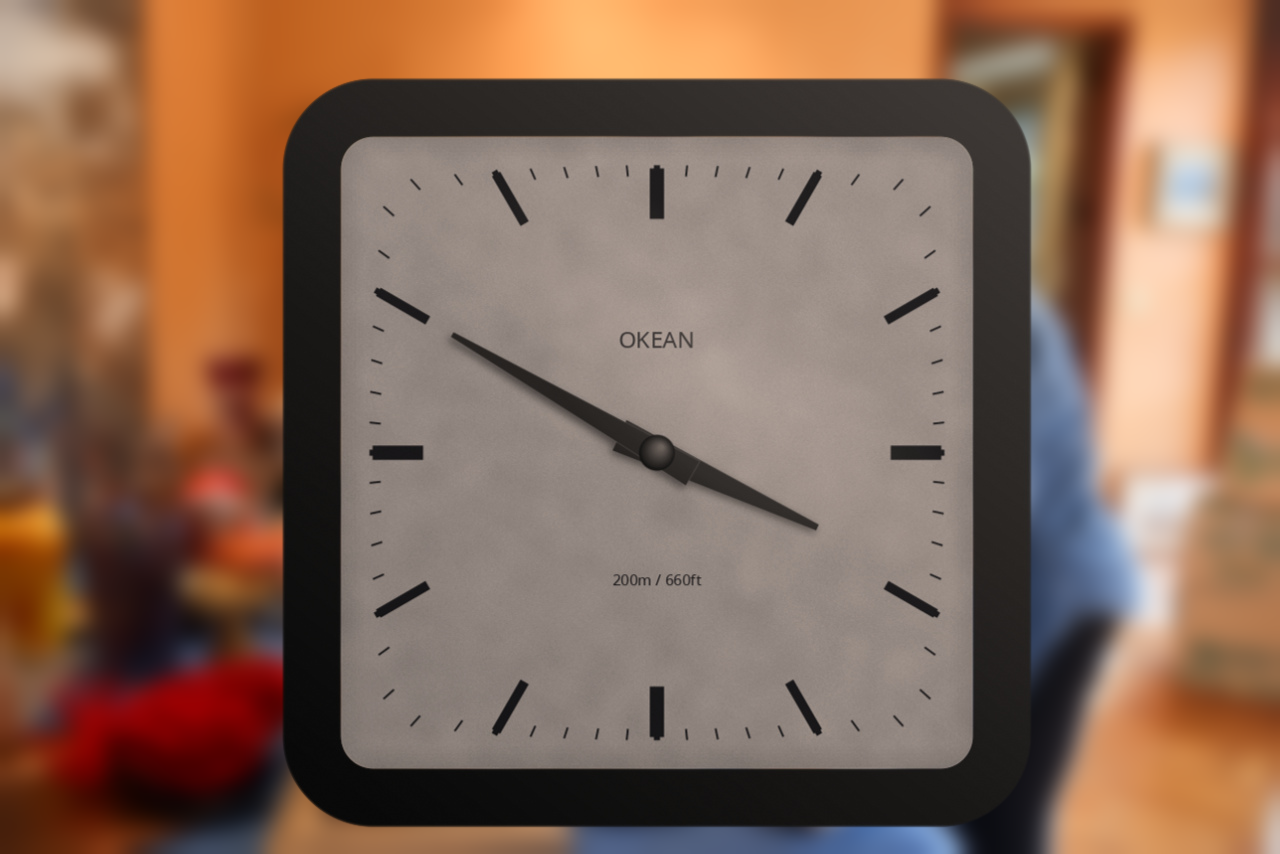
3:50
